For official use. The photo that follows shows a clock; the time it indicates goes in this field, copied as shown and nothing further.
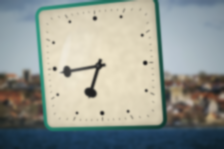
6:44
